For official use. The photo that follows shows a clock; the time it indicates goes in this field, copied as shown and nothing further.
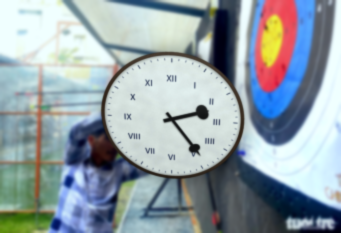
2:24
